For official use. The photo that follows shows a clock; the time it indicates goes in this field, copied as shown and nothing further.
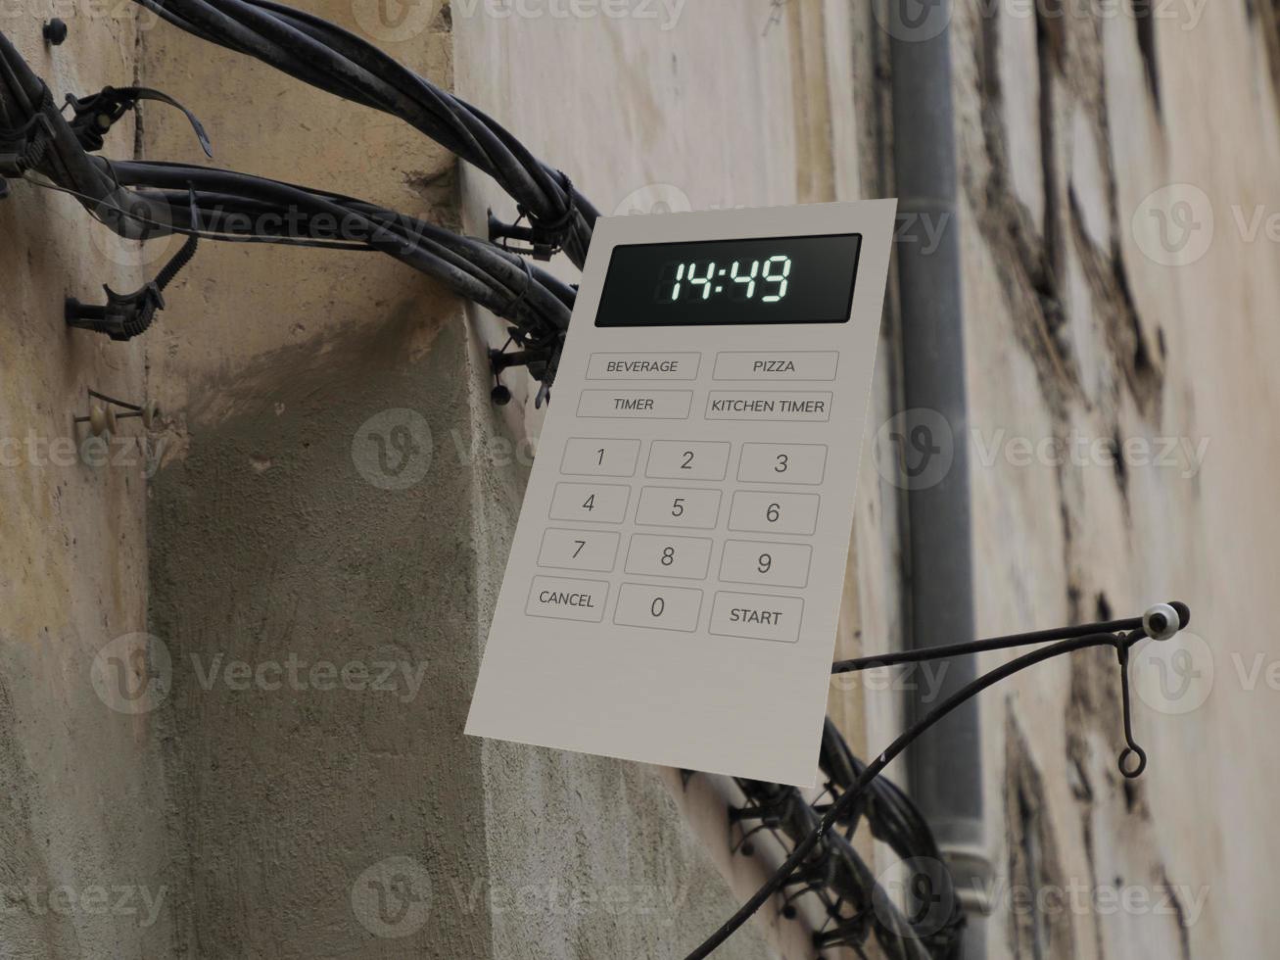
14:49
